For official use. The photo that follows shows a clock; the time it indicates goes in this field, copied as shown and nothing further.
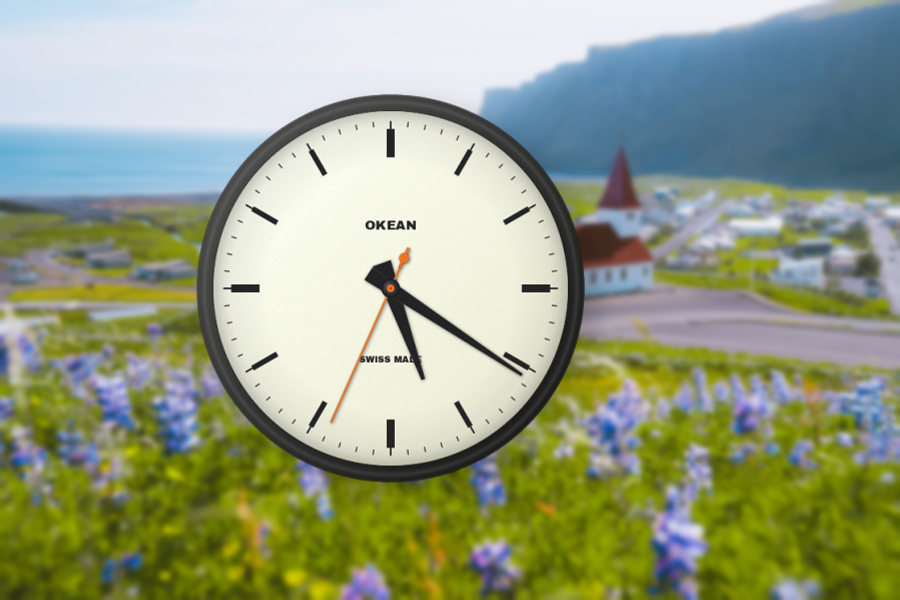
5:20:34
